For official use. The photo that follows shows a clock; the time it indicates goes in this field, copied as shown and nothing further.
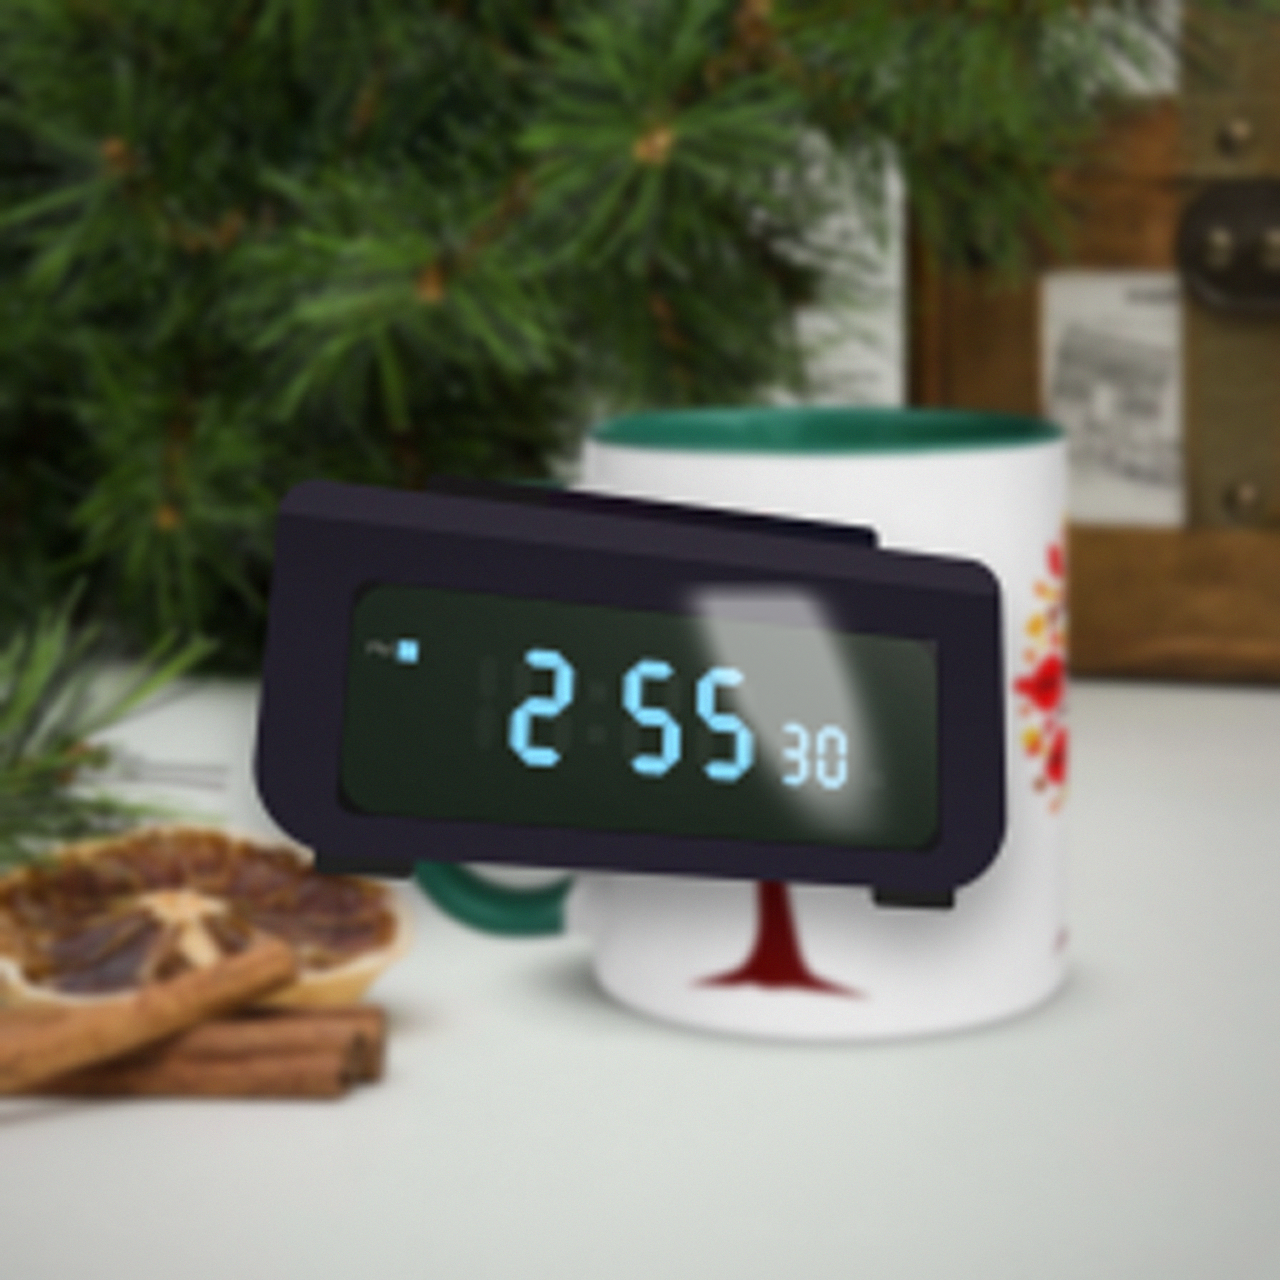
2:55:30
